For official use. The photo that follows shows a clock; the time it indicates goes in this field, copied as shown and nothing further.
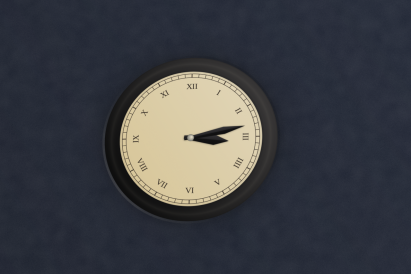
3:13
